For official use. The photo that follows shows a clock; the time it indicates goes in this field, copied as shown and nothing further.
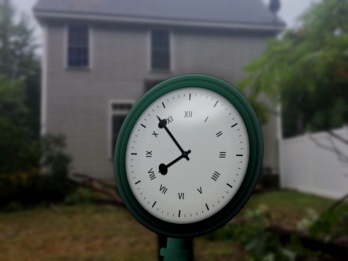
7:53
